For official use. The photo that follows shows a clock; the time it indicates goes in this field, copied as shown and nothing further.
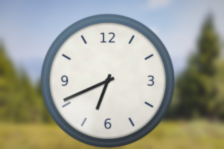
6:41
